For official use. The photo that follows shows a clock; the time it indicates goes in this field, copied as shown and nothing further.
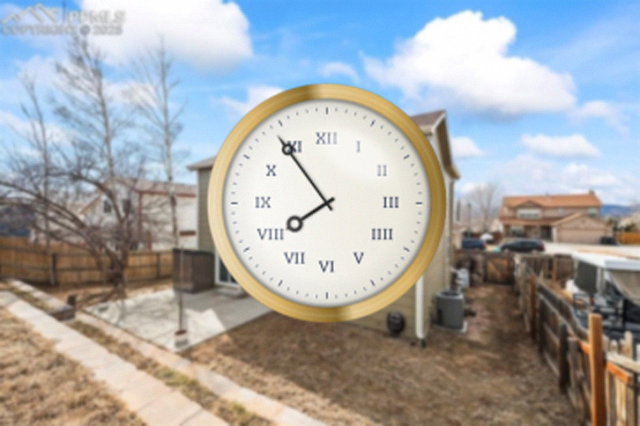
7:54
